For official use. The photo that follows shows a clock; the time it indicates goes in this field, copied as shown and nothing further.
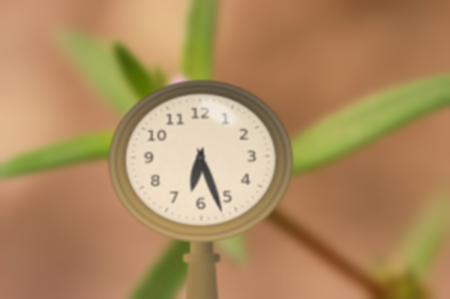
6:27
